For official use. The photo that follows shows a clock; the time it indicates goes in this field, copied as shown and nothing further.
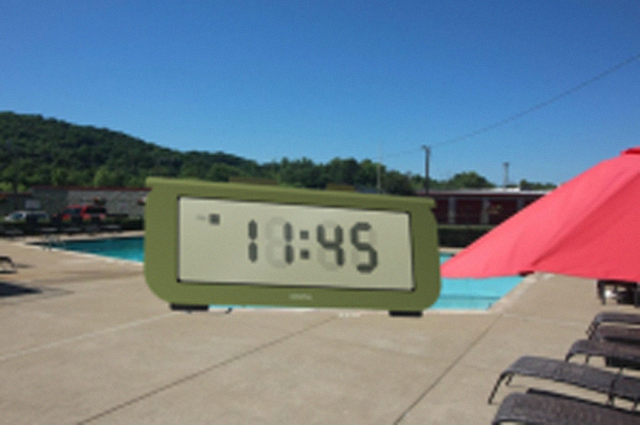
11:45
